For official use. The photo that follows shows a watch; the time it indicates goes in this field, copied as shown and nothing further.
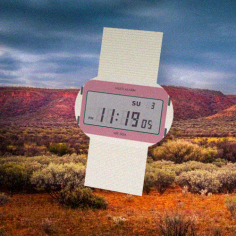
11:19:05
